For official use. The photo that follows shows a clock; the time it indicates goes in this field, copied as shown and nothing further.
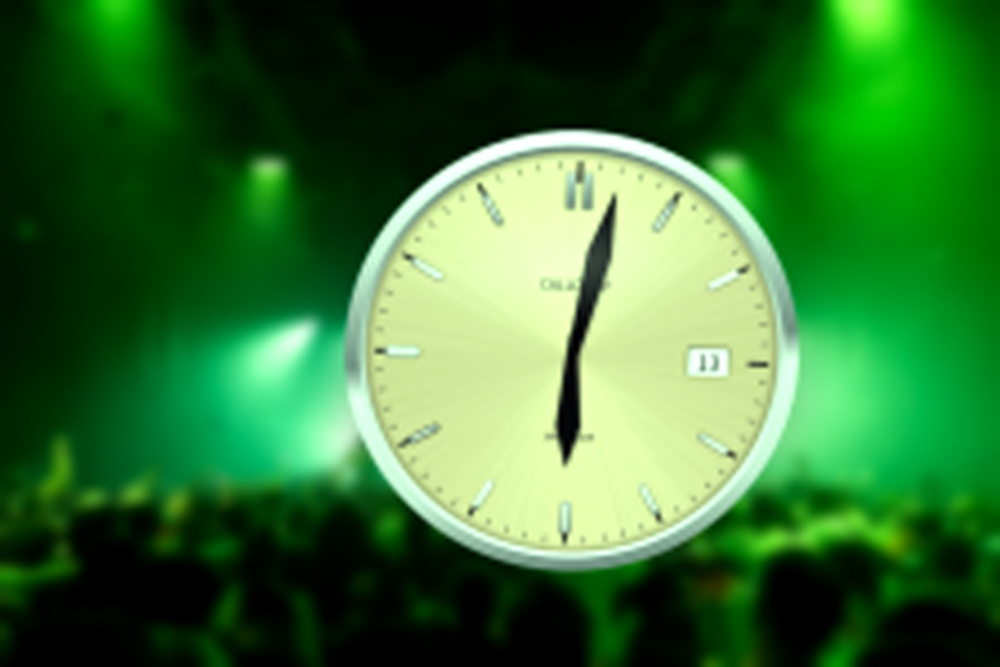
6:02
